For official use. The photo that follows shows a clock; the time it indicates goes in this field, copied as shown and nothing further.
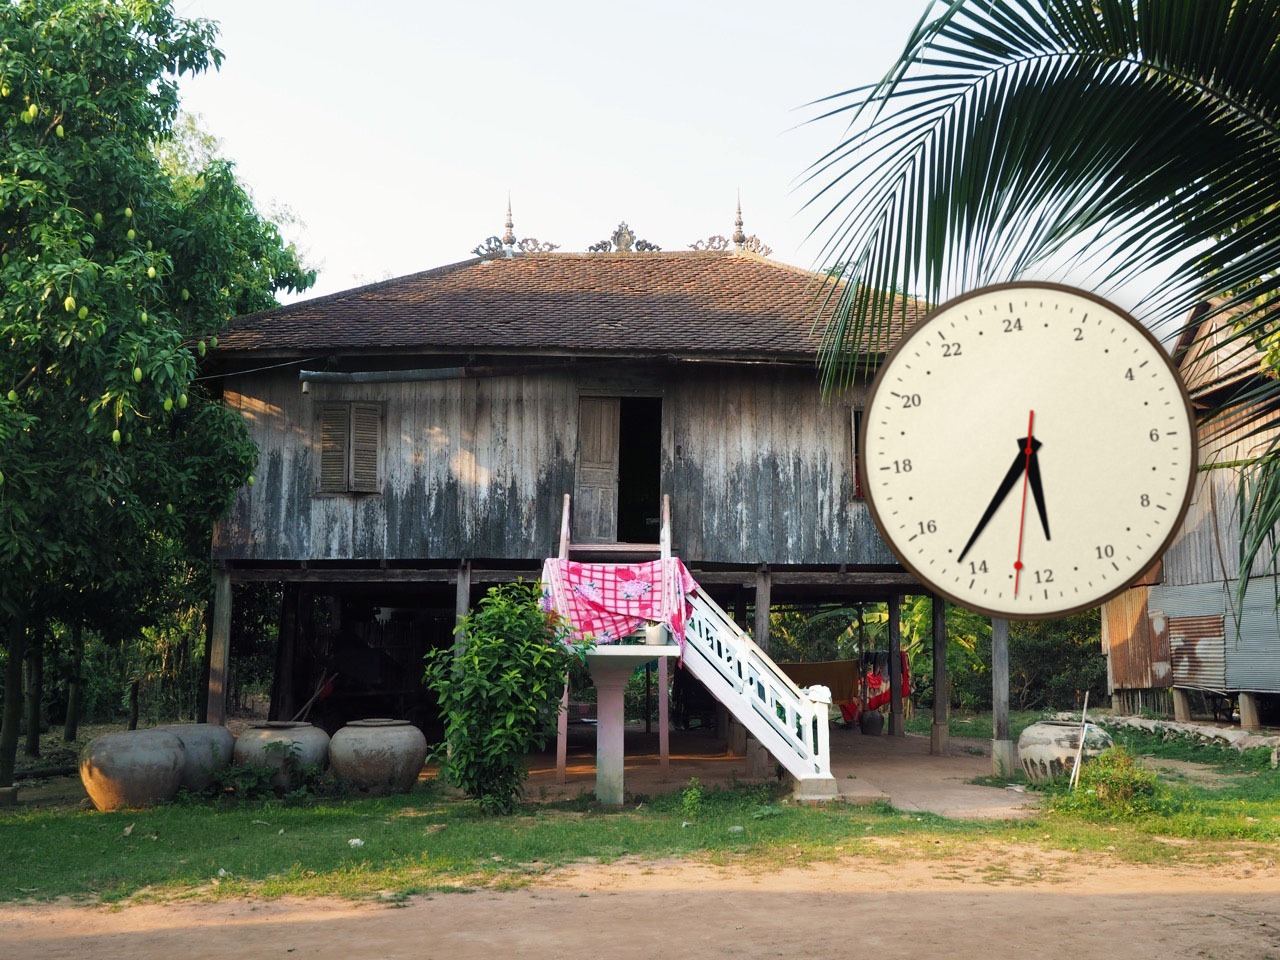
11:36:32
